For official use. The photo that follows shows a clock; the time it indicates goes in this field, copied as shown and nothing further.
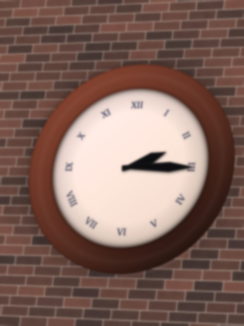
2:15
